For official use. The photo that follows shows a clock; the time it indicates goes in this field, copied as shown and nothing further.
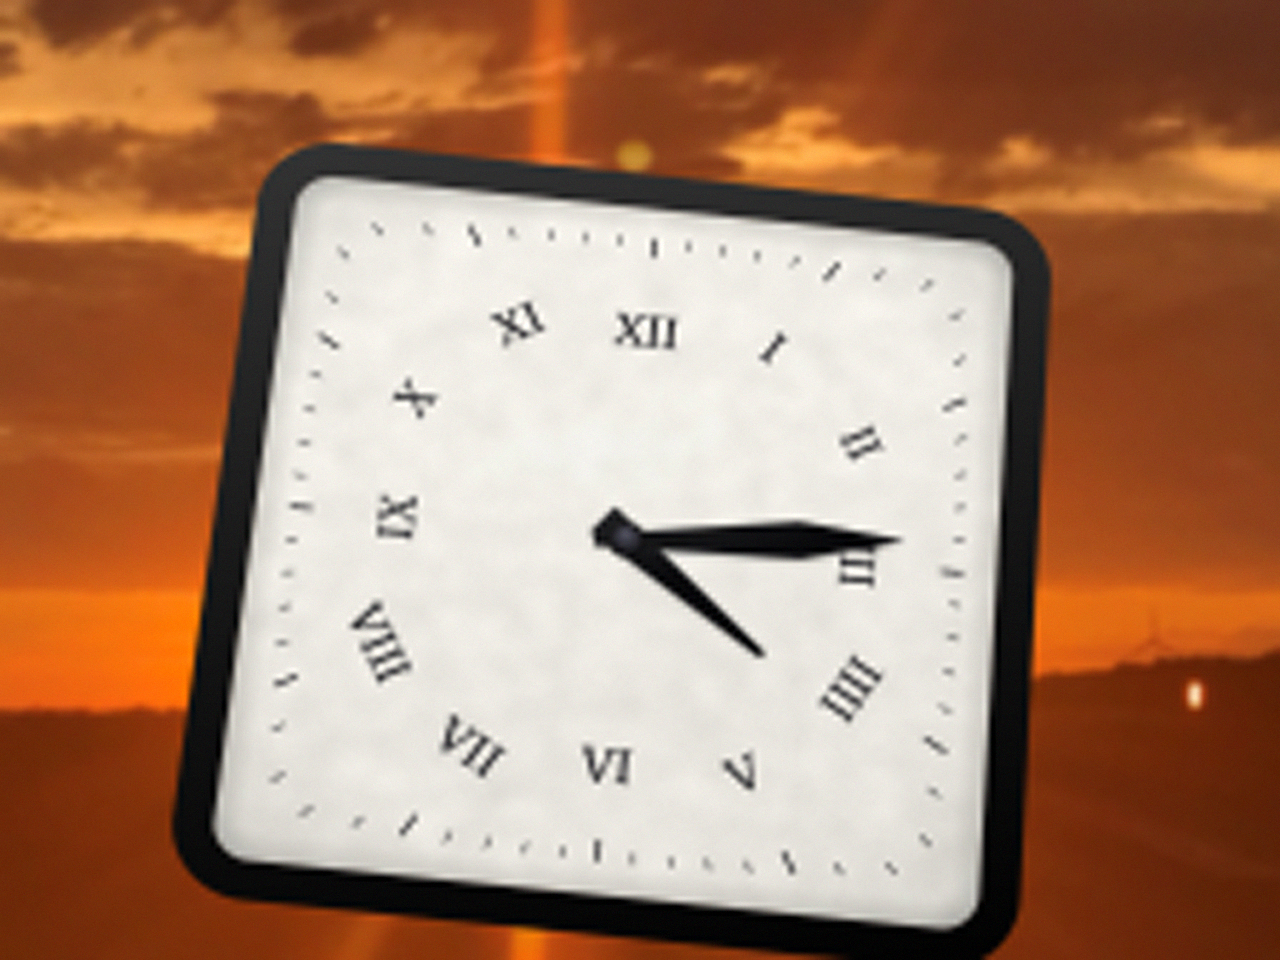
4:14
